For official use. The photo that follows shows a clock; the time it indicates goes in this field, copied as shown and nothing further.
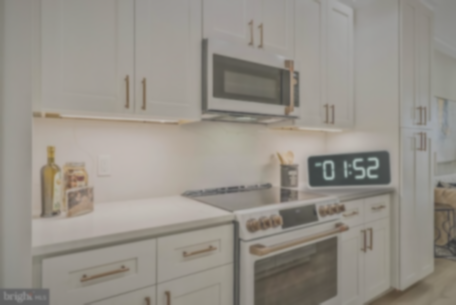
1:52
